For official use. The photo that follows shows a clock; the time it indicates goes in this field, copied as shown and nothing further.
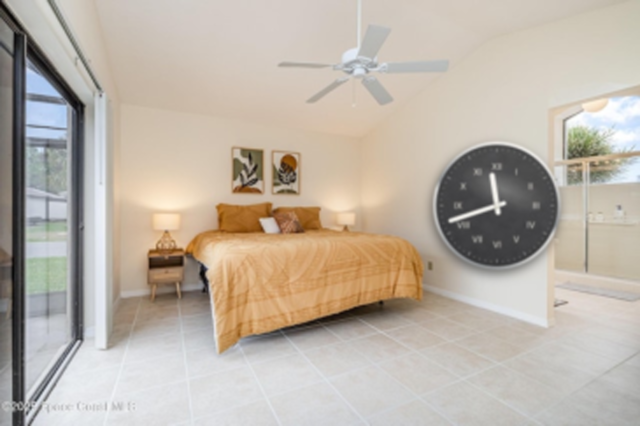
11:42
